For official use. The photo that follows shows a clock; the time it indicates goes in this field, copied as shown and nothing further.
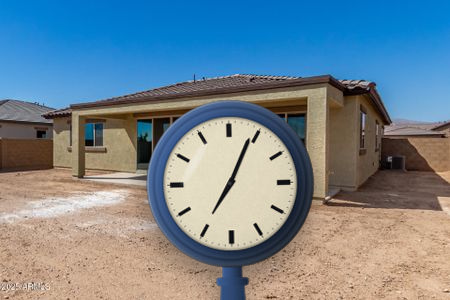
7:04
